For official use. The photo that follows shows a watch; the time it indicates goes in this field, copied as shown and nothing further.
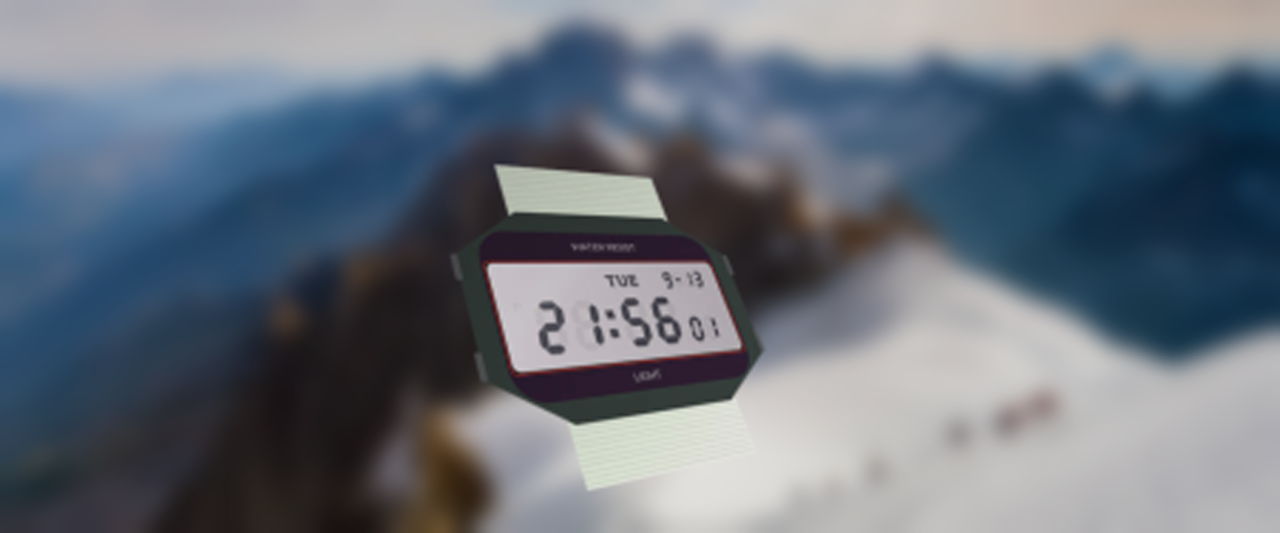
21:56:01
